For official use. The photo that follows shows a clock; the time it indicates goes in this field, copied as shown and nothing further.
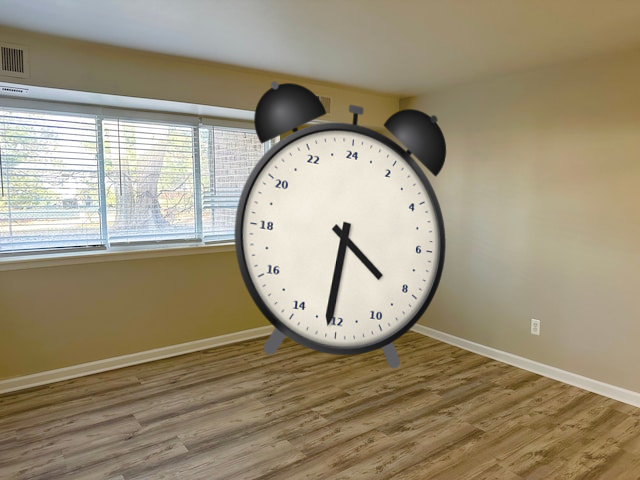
8:31
